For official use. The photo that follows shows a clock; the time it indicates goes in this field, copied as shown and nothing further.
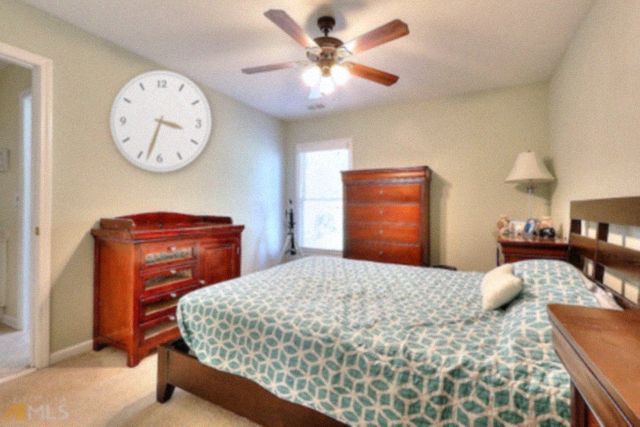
3:33
